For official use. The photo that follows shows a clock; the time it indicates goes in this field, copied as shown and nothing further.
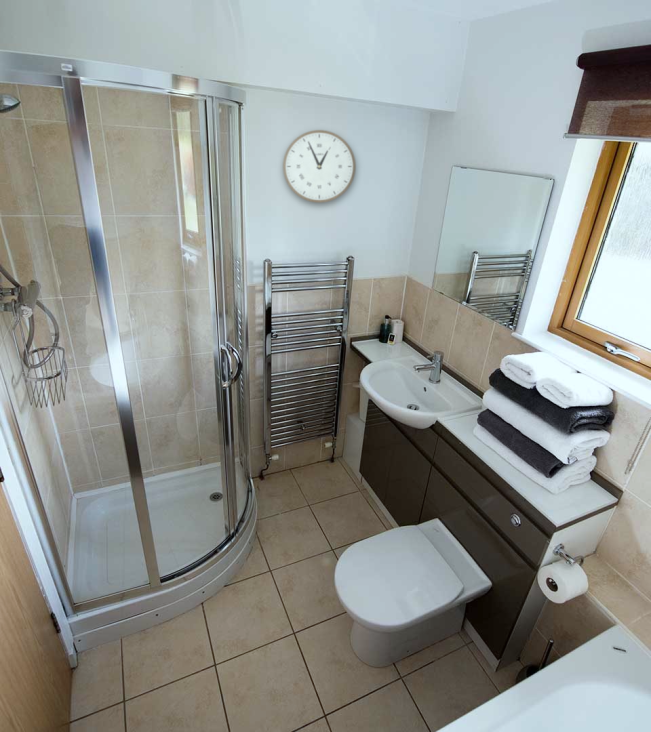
12:56
